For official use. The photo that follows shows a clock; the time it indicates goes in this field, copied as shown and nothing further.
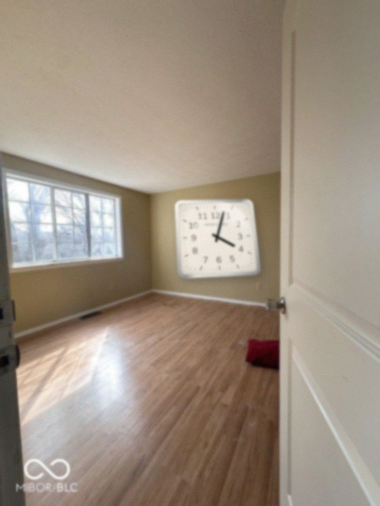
4:03
